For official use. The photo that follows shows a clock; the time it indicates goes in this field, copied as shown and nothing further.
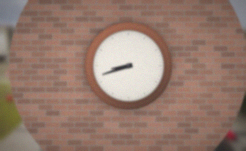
8:42
